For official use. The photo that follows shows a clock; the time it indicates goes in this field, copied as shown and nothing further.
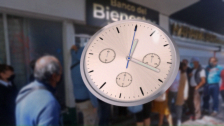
12:18
